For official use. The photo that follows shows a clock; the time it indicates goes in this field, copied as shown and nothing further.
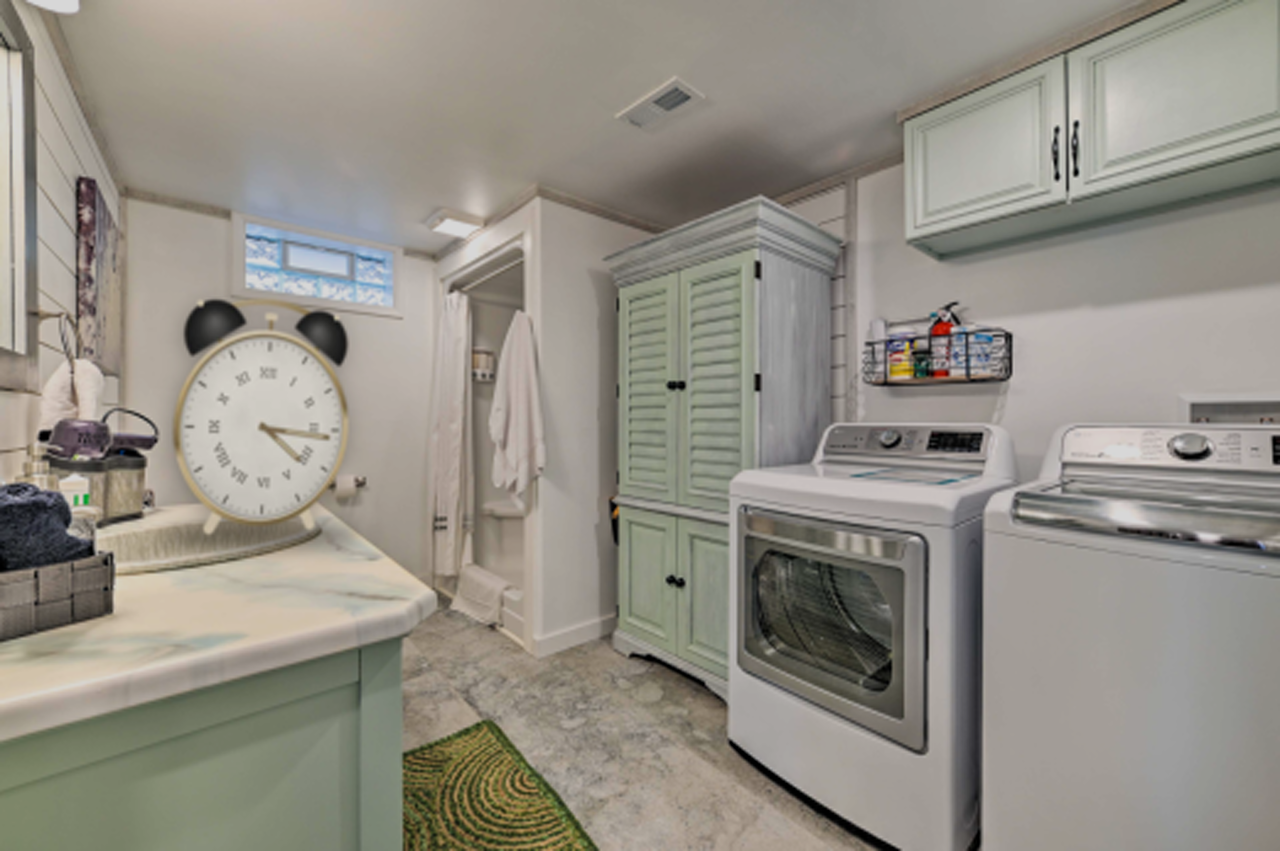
4:16
